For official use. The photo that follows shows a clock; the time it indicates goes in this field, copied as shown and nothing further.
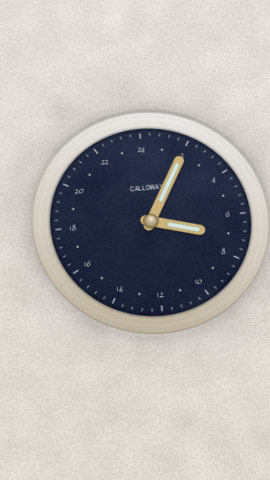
7:05
